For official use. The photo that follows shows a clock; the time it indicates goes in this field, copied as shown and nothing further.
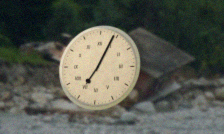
7:04
